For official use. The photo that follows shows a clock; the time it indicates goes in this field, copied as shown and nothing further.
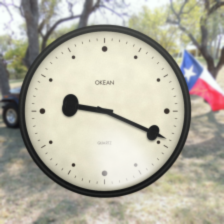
9:19
